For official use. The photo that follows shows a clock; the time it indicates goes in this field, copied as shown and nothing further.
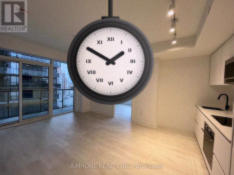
1:50
